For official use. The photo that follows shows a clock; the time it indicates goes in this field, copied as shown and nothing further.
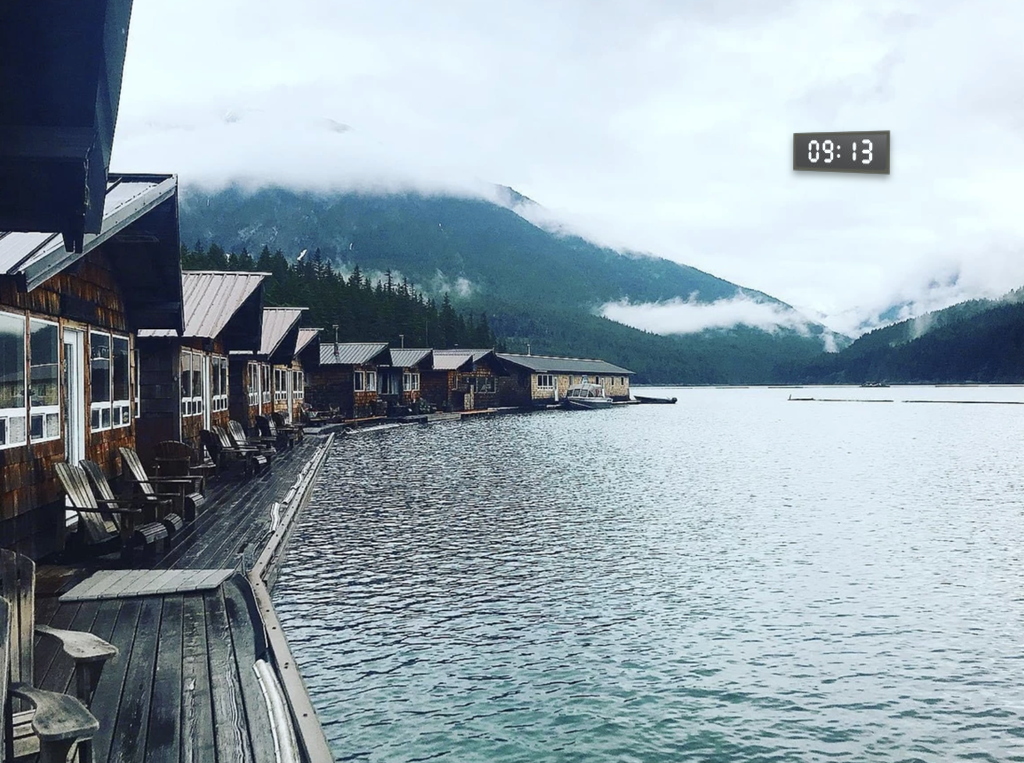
9:13
